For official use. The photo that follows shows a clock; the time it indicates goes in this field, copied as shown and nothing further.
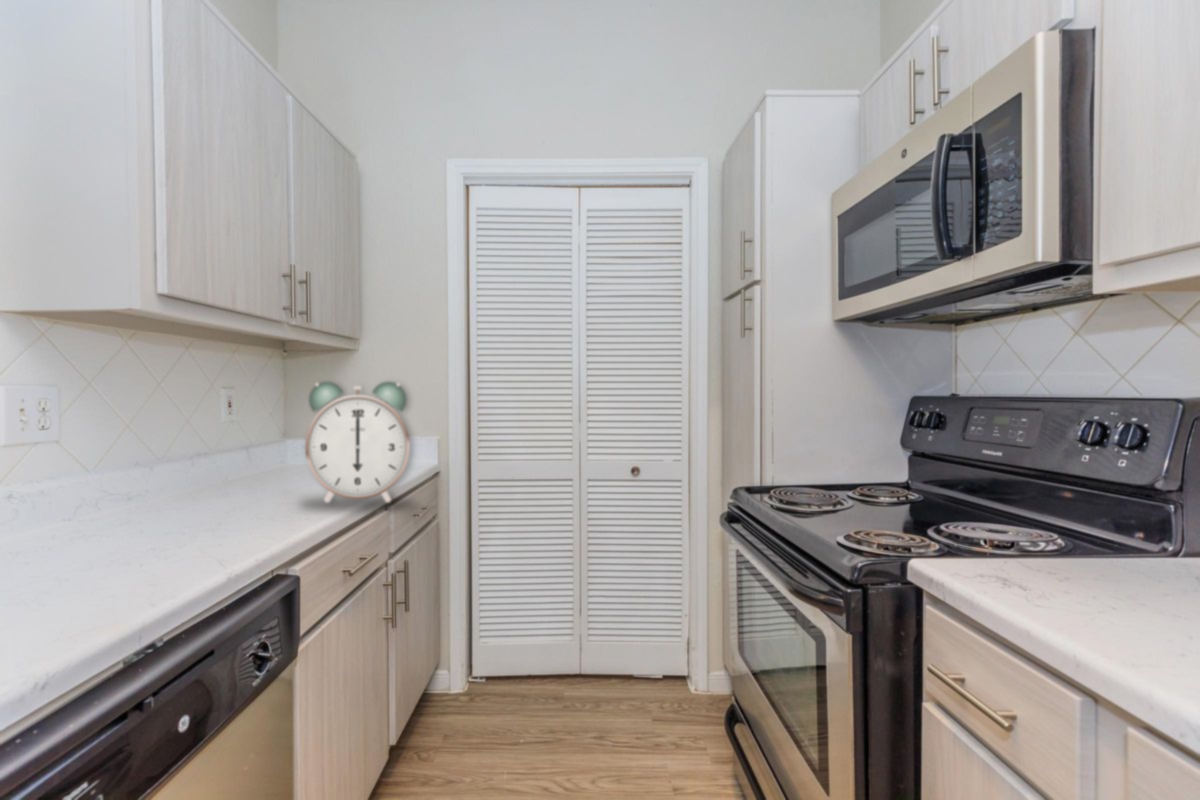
6:00
